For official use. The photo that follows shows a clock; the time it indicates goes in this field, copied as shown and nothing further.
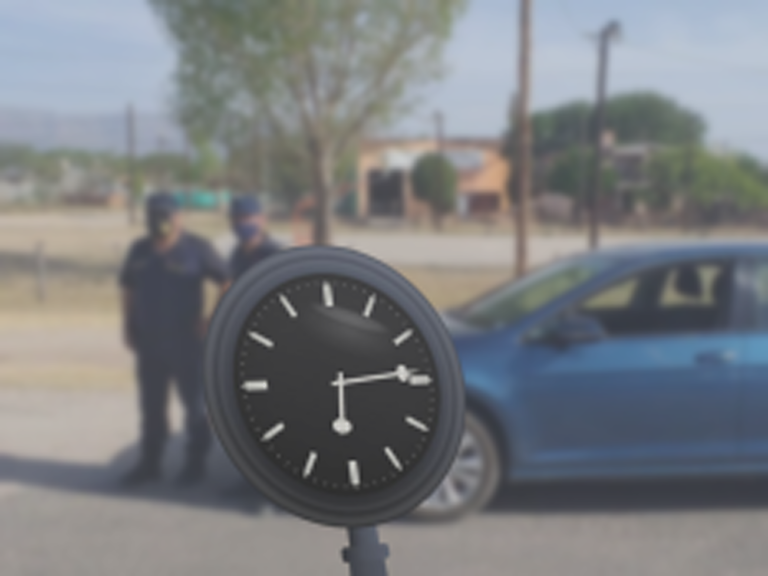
6:14
